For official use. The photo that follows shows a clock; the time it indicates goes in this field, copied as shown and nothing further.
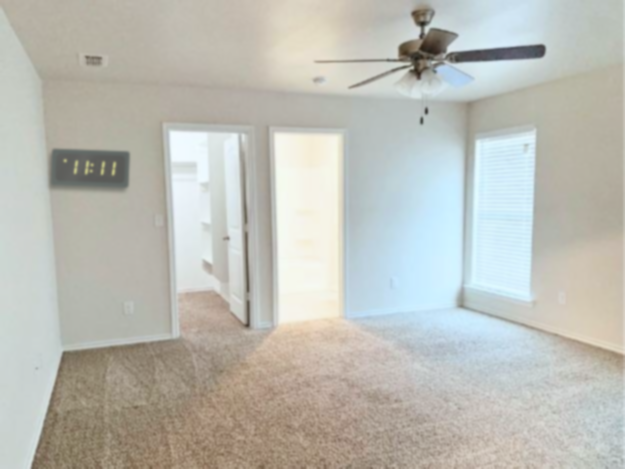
11:11
